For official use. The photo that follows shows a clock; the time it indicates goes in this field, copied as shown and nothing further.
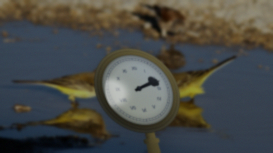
2:12
